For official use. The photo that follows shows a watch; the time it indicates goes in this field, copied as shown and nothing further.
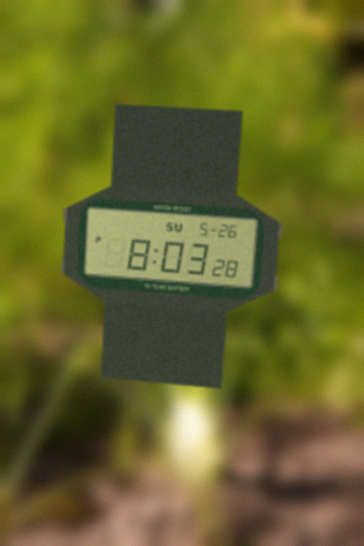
8:03:28
